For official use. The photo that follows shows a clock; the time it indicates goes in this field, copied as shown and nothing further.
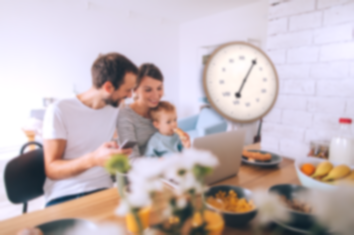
7:06
